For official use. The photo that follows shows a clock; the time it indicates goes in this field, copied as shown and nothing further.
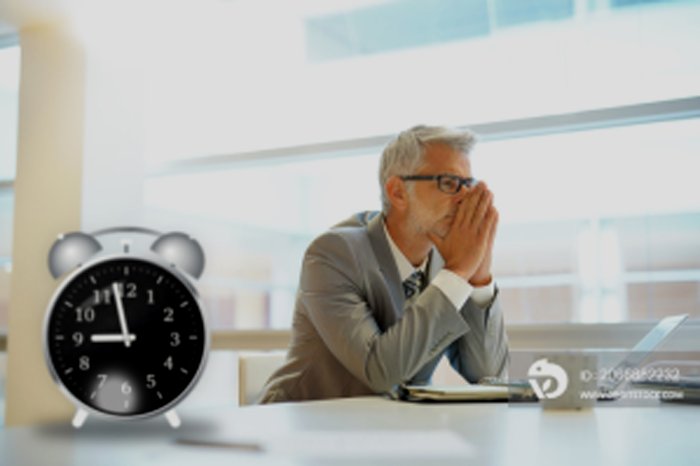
8:58
